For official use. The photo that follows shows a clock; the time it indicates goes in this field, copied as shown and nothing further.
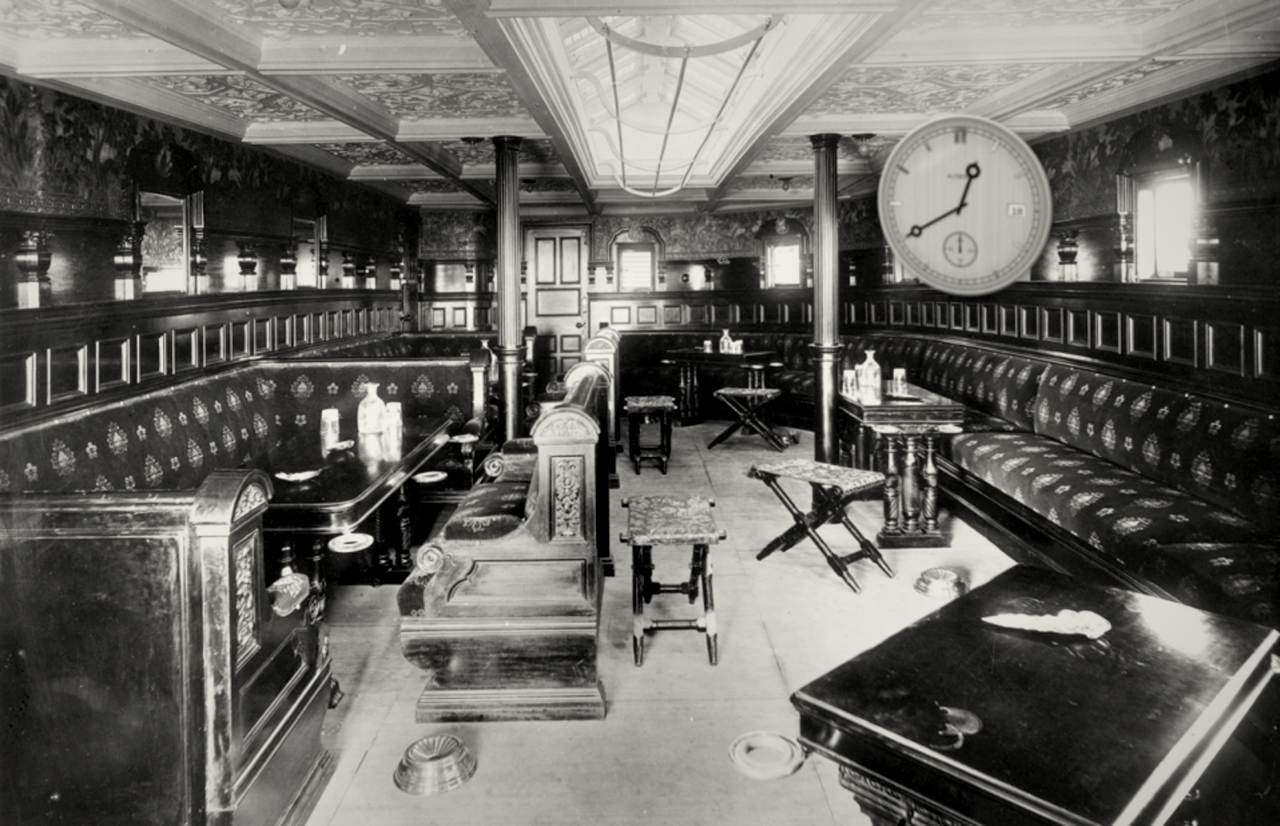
12:40
